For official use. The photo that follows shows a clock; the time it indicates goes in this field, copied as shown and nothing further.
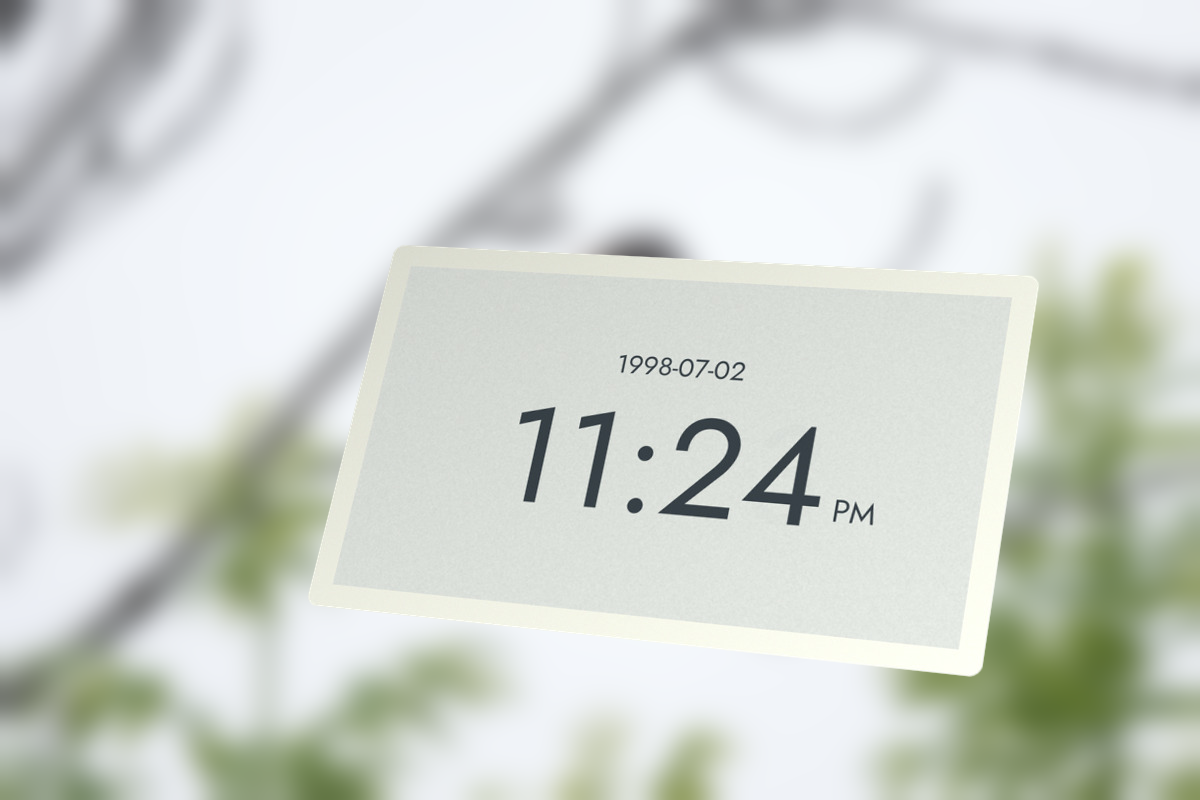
11:24
